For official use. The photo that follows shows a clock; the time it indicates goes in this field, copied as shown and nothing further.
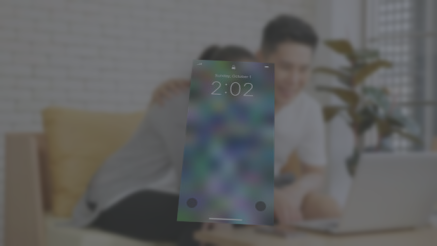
2:02
